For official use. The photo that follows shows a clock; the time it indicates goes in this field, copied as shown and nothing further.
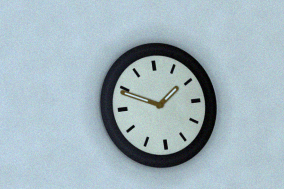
1:49
